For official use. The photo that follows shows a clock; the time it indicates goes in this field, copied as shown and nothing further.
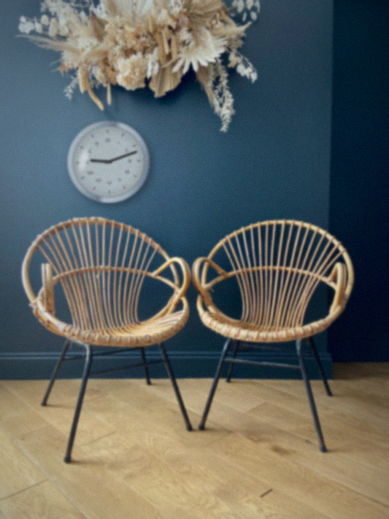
9:12
